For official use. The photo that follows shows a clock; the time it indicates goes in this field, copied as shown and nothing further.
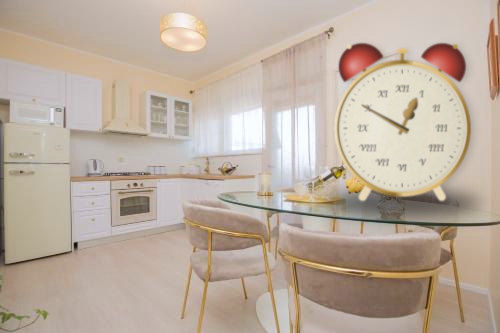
12:50
